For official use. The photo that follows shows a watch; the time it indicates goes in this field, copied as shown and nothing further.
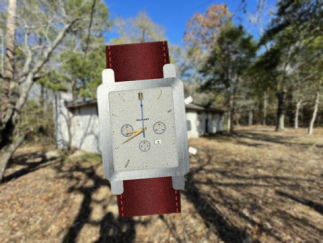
8:40
